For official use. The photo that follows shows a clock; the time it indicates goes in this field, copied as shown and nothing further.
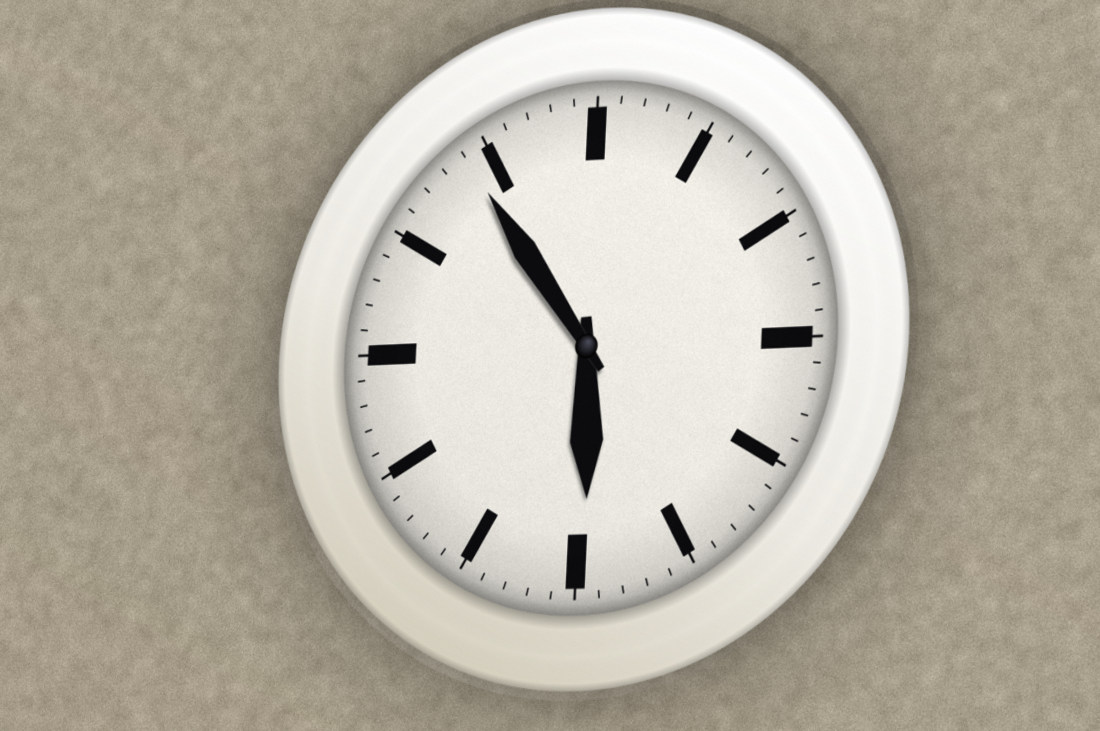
5:54
